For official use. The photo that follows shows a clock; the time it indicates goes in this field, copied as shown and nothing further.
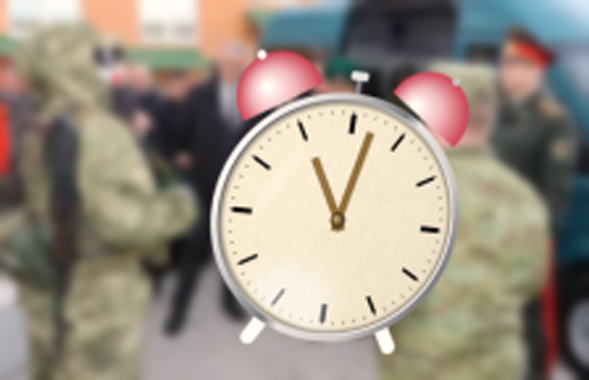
11:02
